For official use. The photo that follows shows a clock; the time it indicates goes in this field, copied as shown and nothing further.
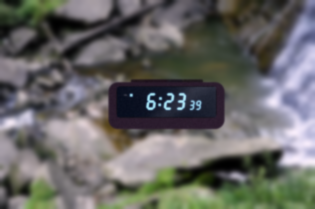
6:23
